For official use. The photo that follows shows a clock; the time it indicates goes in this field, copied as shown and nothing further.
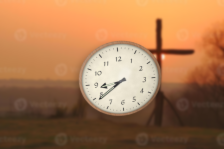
8:39
